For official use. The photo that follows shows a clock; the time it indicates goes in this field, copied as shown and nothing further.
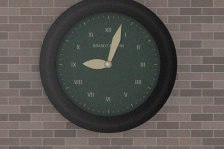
9:03
